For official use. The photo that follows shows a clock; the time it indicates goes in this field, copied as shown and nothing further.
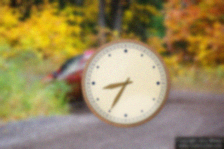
8:35
